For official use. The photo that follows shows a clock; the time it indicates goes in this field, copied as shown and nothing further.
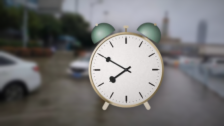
7:50
